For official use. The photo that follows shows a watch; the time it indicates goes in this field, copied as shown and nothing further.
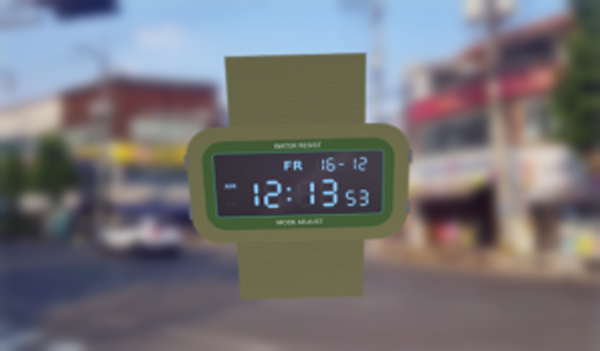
12:13:53
